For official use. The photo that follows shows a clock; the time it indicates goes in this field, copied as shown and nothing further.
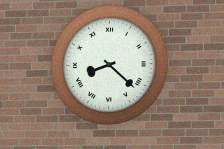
8:22
